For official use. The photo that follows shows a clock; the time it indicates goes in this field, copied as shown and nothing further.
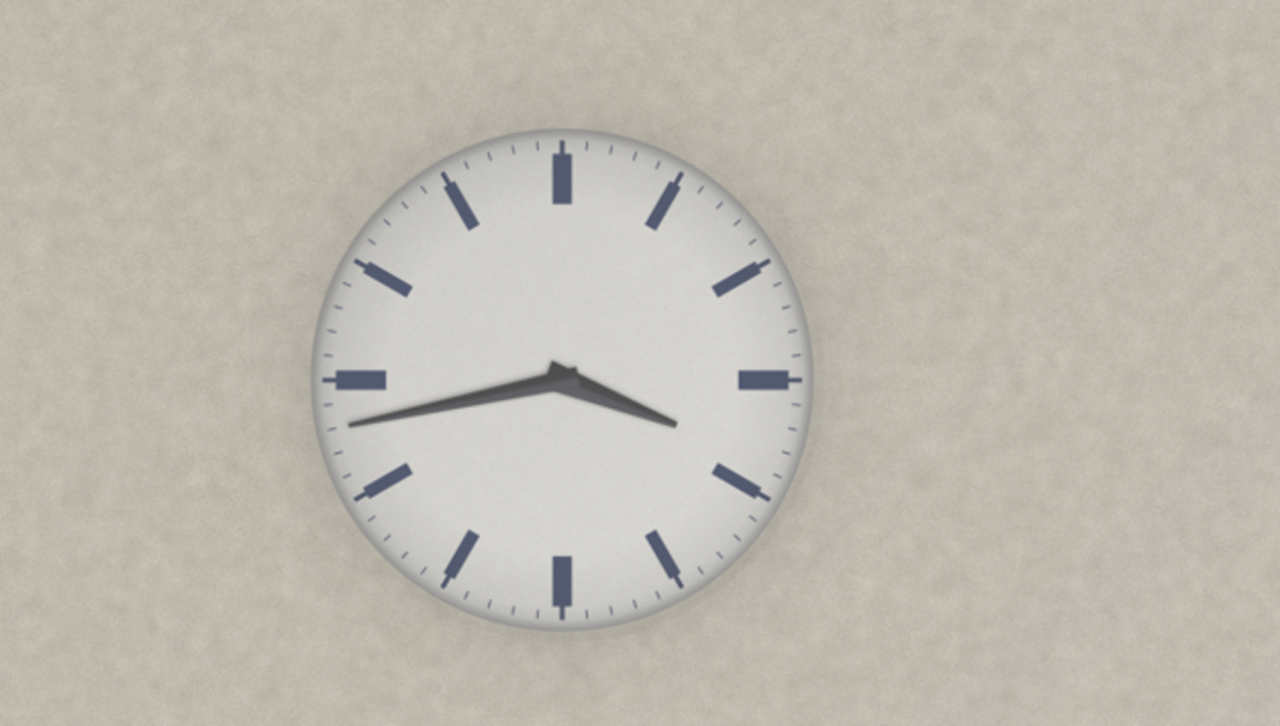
3:43
